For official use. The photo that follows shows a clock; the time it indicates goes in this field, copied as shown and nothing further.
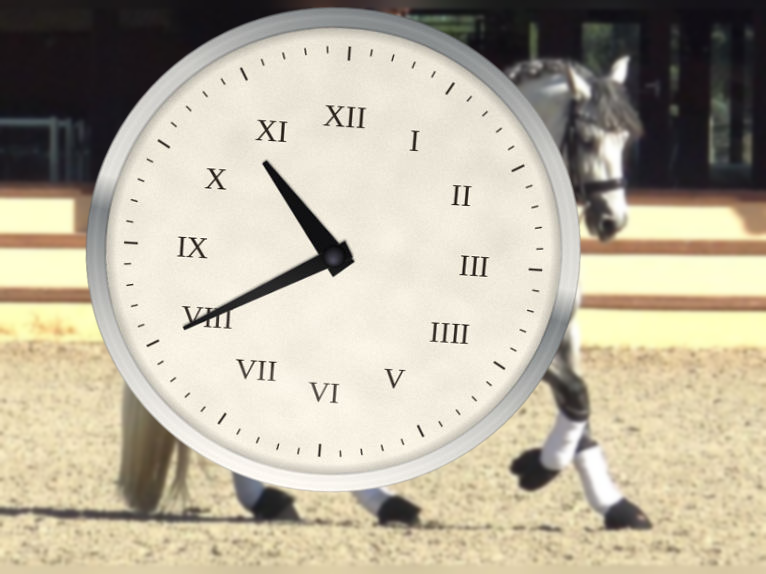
10:40
